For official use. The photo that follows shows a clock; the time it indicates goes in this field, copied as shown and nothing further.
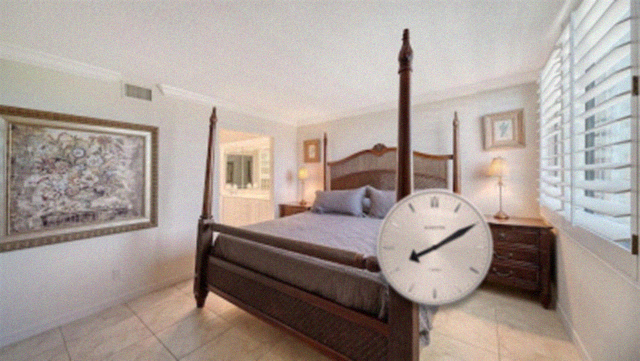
8:10
